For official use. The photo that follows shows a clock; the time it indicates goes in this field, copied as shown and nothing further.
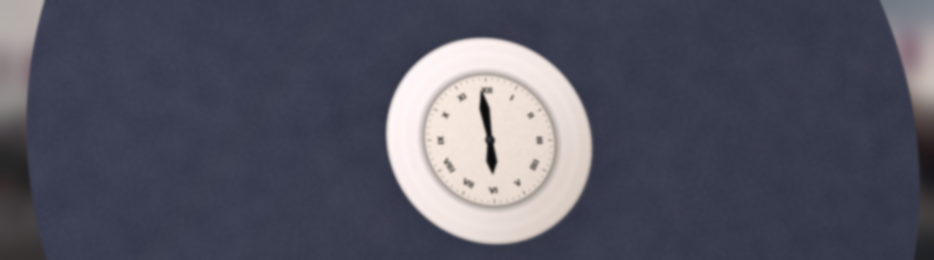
5:59
